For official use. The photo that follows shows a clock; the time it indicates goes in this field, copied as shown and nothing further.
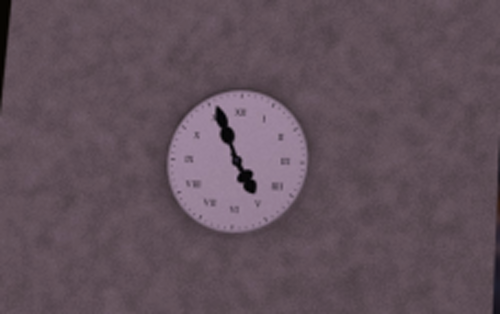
4:56
